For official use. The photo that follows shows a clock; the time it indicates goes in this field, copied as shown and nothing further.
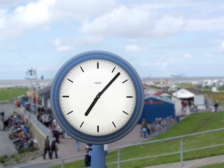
7:07
